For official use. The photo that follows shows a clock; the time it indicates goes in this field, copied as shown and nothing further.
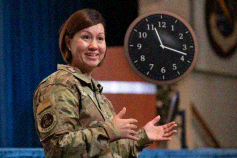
11:18
